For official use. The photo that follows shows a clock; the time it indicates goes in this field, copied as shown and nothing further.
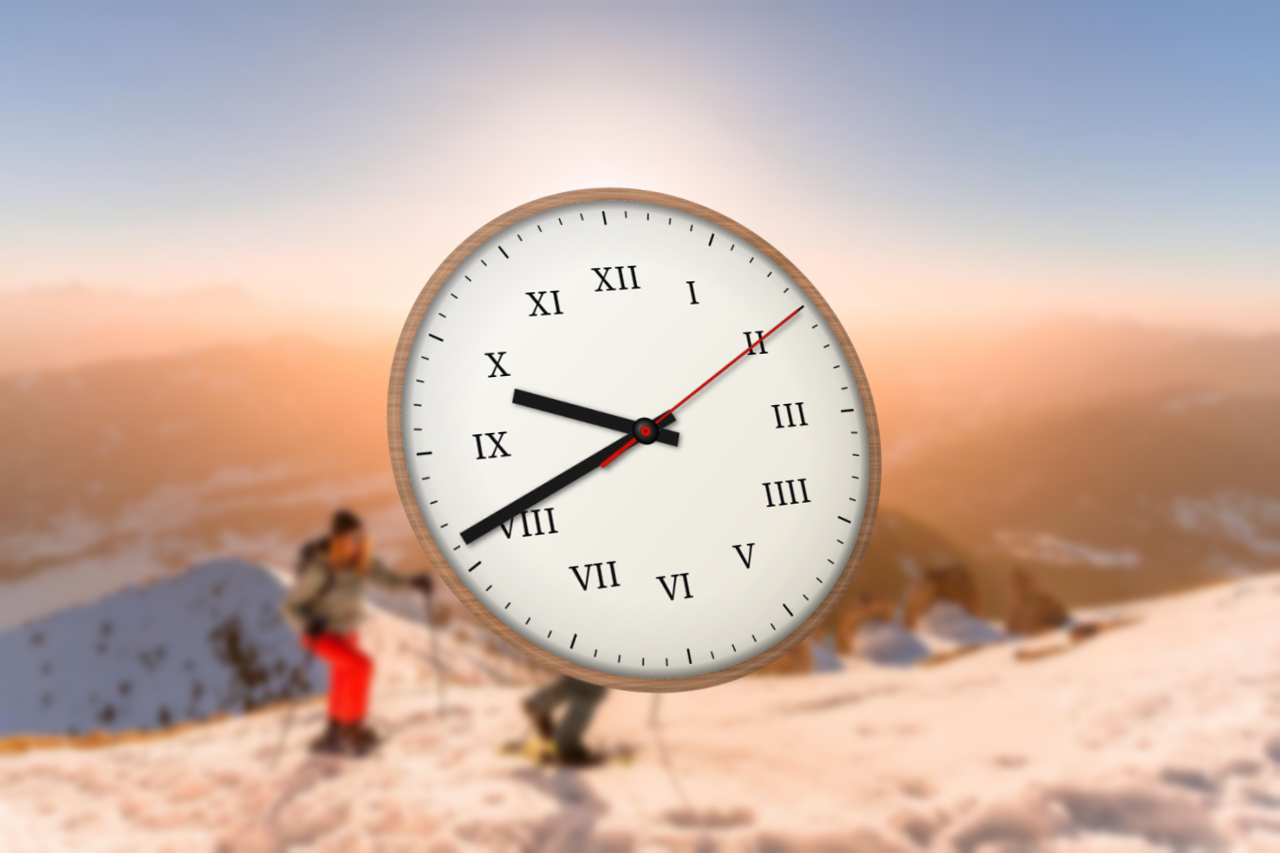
9:41:10
